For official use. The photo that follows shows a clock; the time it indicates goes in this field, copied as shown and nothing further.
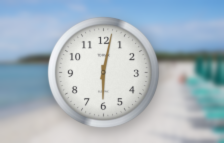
6:02
